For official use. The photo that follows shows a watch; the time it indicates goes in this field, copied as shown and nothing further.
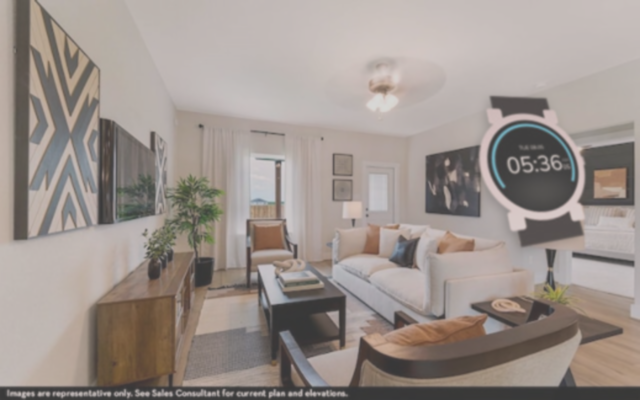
5:36
